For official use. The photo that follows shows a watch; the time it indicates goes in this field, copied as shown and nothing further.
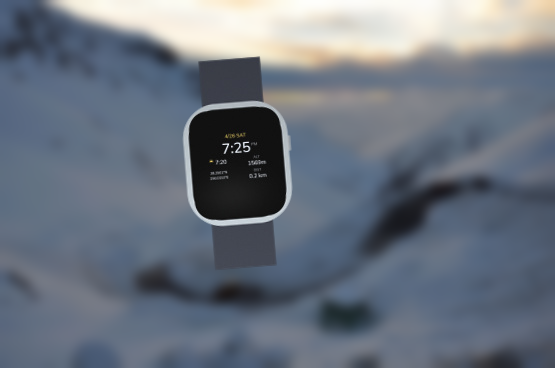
7:25
